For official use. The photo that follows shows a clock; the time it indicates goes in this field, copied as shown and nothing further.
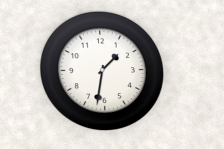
1:32
